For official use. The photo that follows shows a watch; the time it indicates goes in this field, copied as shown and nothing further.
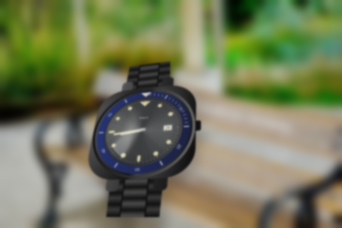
8:44
